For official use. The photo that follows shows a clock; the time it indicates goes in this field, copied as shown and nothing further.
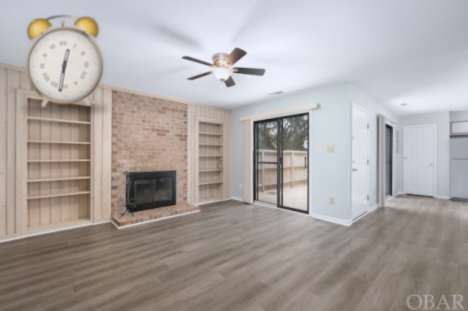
12:32
